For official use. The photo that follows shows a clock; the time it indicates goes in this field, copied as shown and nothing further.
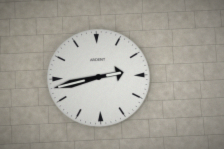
2:43
